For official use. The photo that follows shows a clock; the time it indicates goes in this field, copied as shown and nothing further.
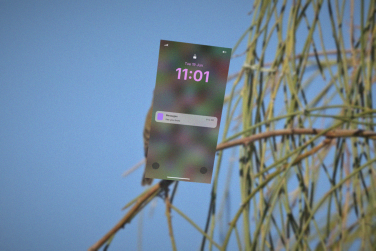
11:01
